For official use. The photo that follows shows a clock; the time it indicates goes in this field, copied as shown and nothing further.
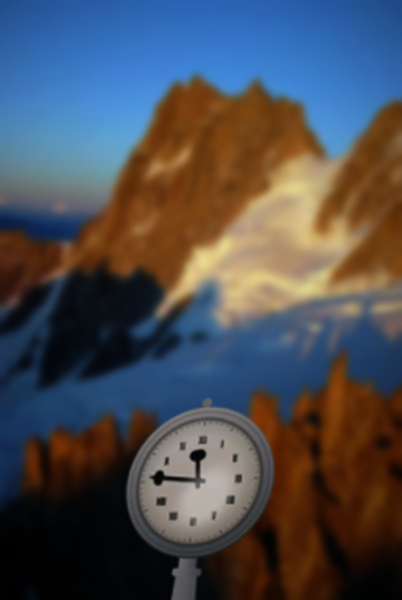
11:46
